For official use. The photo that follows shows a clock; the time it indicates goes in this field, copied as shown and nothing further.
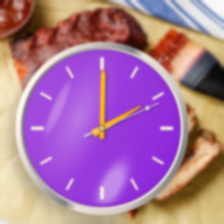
2:00:11
